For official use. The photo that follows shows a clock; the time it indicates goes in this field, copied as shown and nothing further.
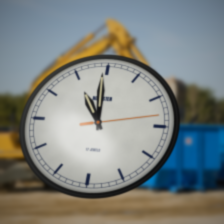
10:59:13
